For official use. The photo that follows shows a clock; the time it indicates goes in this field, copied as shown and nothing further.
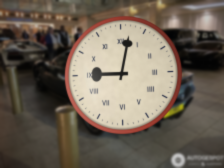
9:02
